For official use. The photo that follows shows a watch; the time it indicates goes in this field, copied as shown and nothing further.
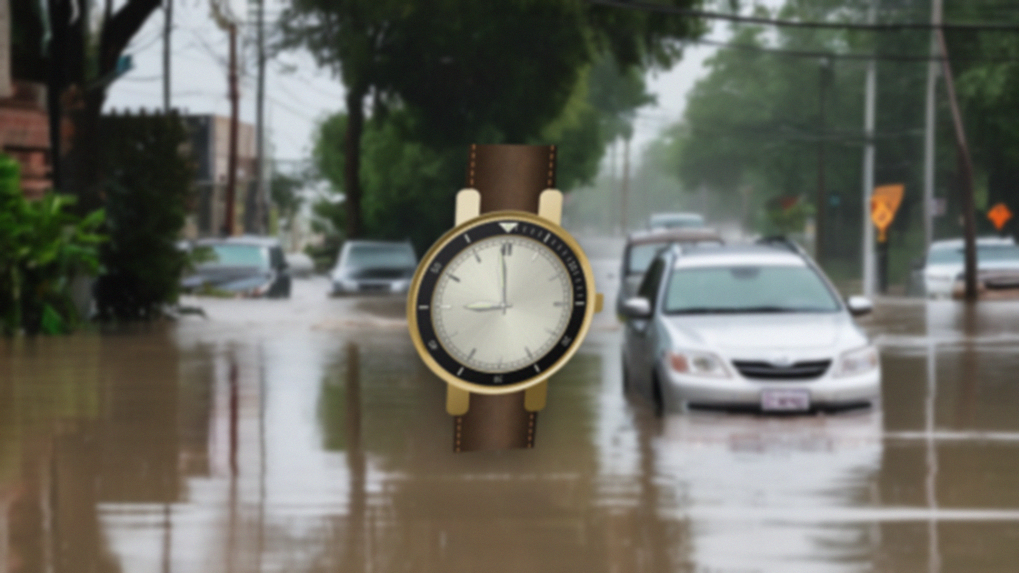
8:59
